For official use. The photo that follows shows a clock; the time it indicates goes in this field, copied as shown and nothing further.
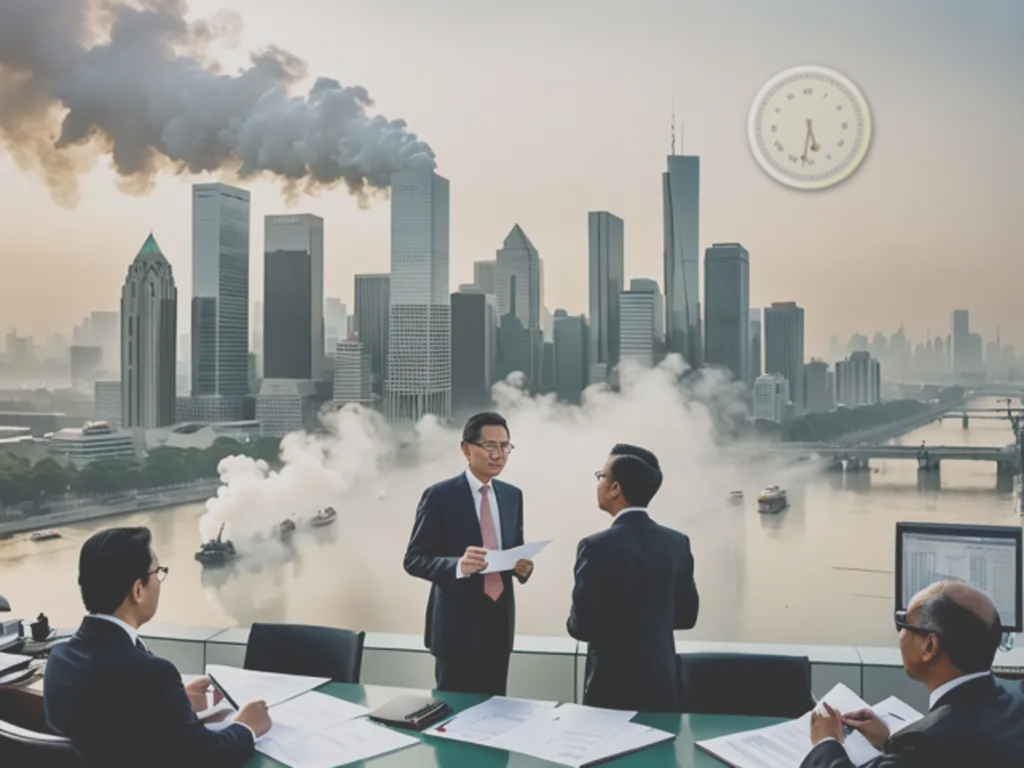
5:32
